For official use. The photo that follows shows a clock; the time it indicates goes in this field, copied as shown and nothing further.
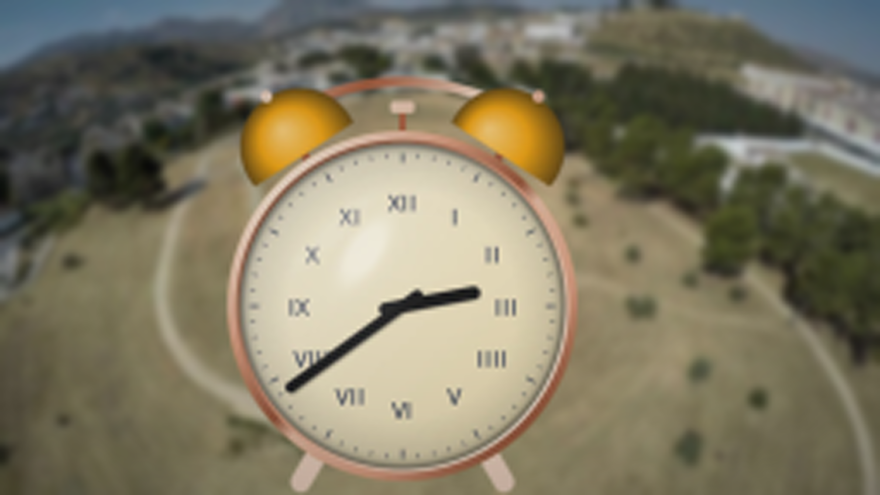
2:39
